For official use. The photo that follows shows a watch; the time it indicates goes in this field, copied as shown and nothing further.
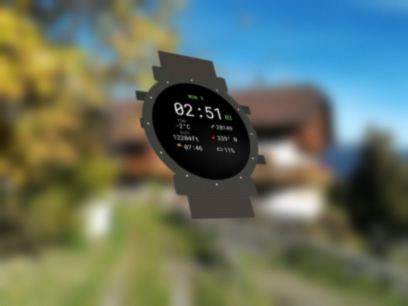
2:51
